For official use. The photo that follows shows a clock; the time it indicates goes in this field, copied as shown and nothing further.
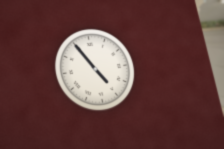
4:55
